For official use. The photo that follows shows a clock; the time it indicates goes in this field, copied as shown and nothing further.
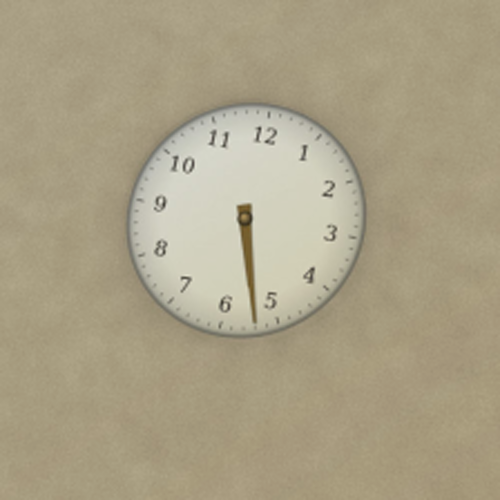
5:27
